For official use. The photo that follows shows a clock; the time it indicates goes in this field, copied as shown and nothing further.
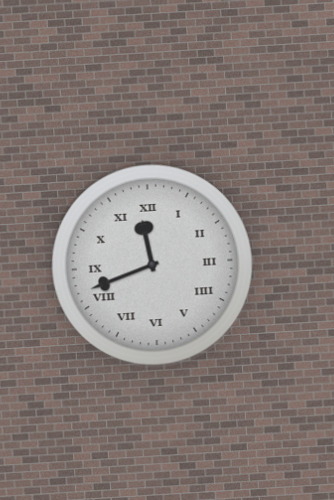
11:42
